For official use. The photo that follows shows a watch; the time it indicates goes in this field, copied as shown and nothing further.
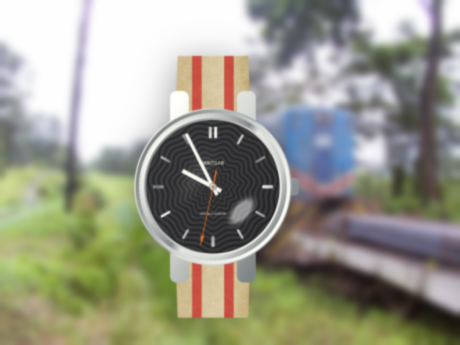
9:55:32
